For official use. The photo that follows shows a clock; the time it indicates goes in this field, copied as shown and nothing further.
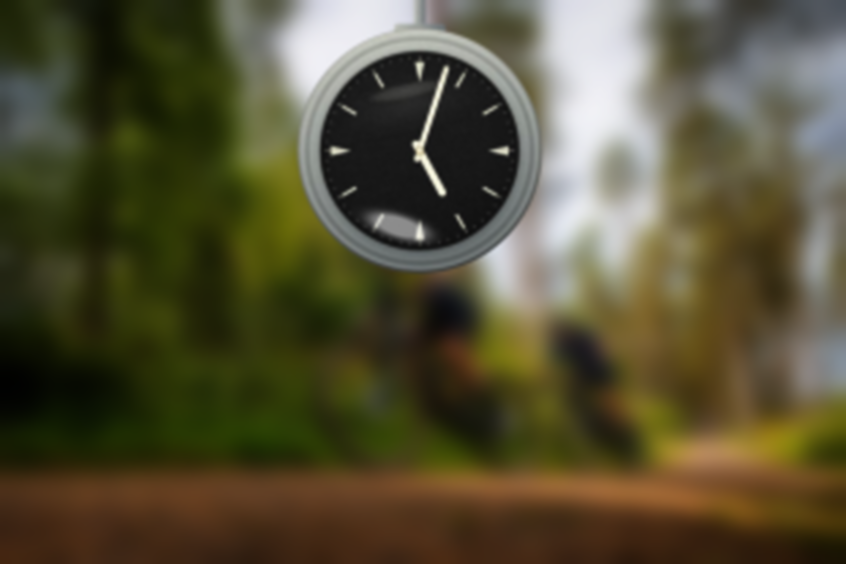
5:03
